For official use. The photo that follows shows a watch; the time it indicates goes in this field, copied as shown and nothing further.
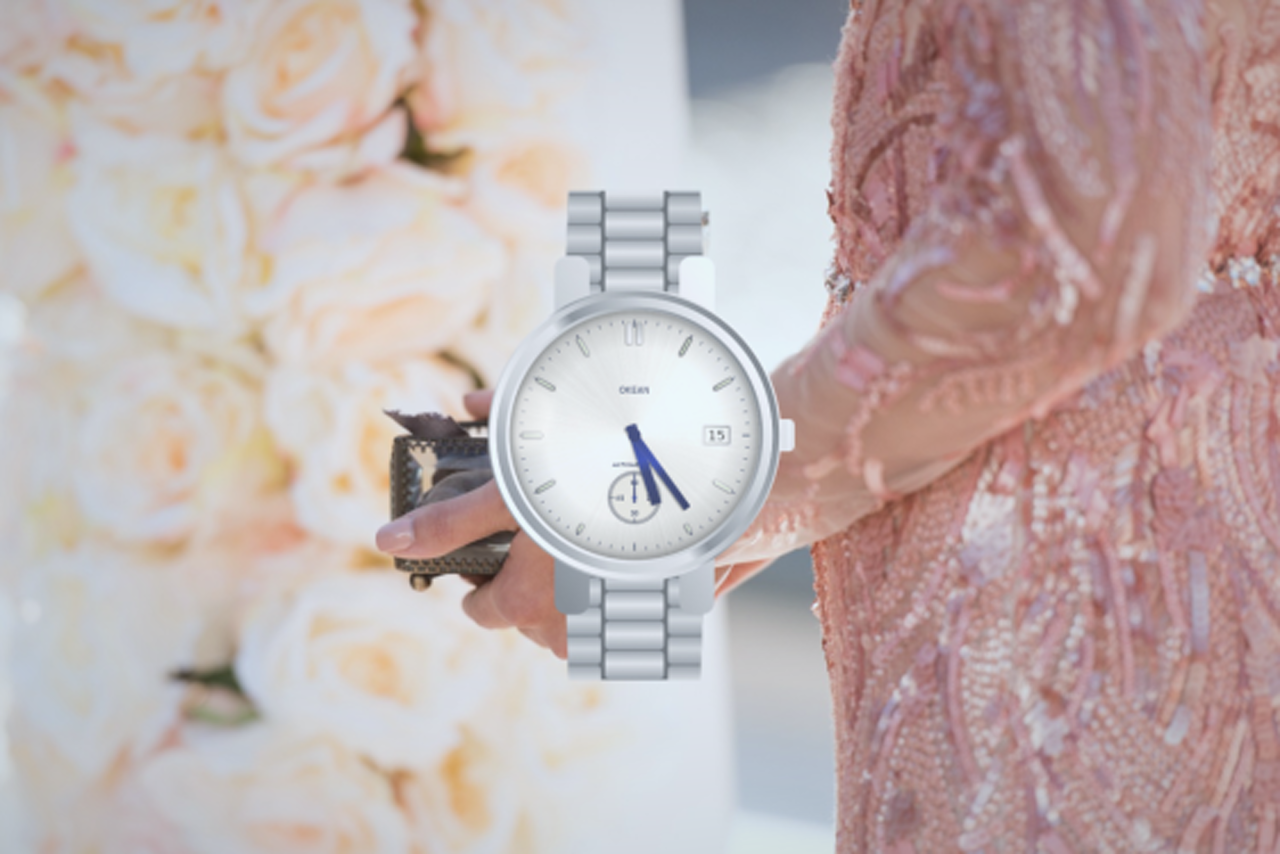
5:24
